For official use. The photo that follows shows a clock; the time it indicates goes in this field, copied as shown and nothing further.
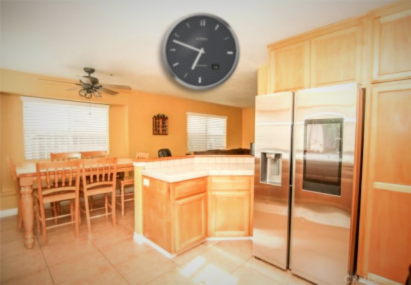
6:48
